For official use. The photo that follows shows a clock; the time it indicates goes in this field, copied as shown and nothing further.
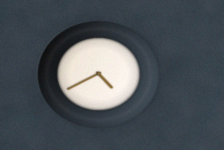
4:40
